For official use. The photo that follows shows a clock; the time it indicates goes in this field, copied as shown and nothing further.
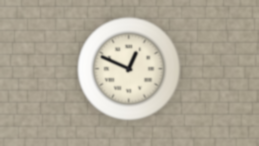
12:49
